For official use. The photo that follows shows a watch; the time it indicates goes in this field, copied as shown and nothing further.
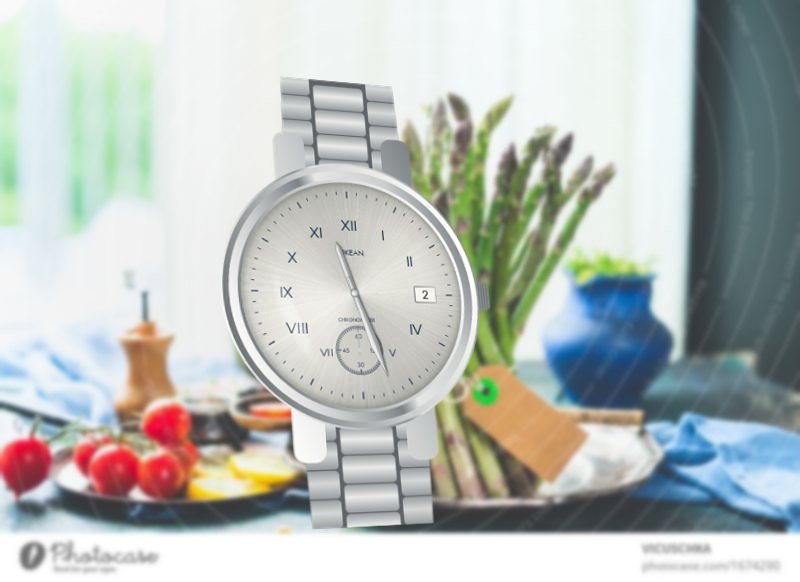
11:27
